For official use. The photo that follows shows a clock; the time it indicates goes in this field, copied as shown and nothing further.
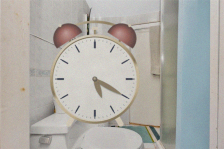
5:20
